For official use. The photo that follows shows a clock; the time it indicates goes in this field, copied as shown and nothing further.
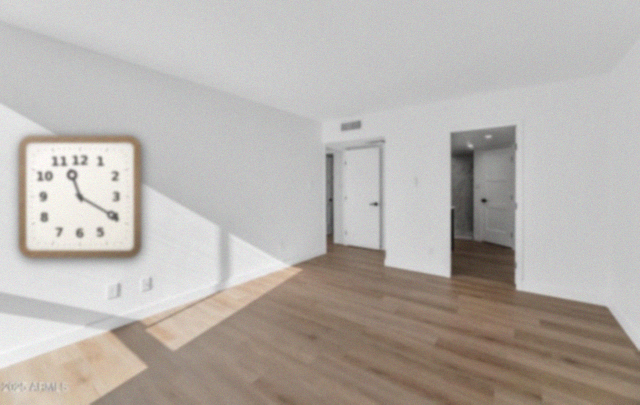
11:20
